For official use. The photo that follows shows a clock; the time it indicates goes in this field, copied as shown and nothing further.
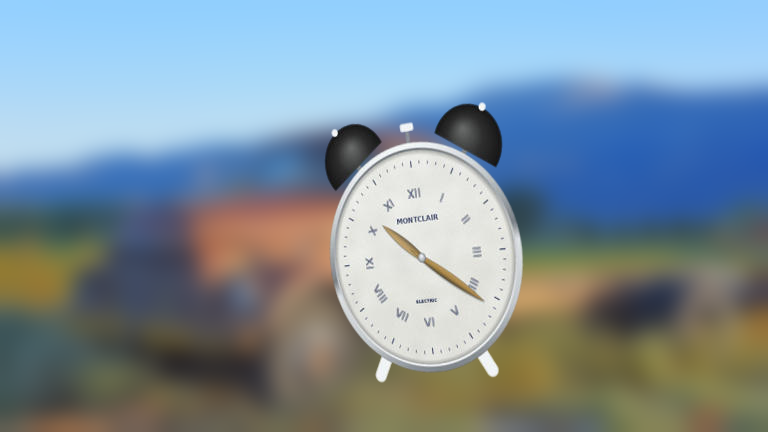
10:21
